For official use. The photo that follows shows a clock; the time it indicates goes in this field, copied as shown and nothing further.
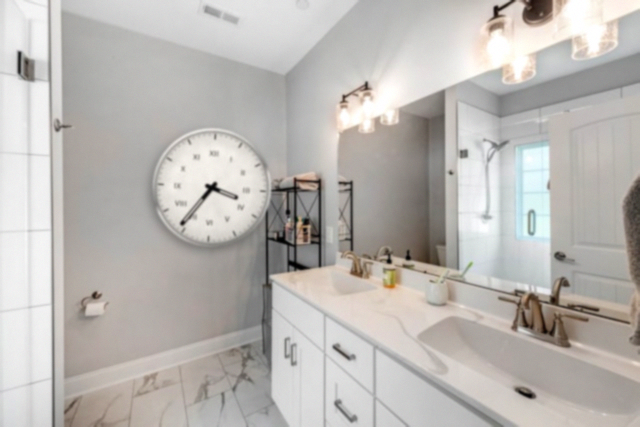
3:36
